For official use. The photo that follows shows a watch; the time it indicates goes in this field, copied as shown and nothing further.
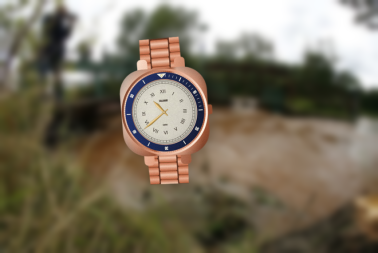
10:39
